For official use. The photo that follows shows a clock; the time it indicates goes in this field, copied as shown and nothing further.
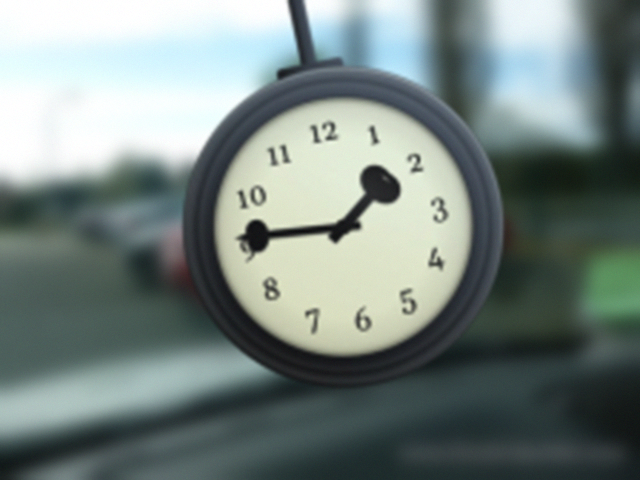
1:46
